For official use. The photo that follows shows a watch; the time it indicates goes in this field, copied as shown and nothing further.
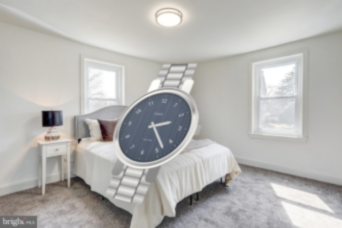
2:23
